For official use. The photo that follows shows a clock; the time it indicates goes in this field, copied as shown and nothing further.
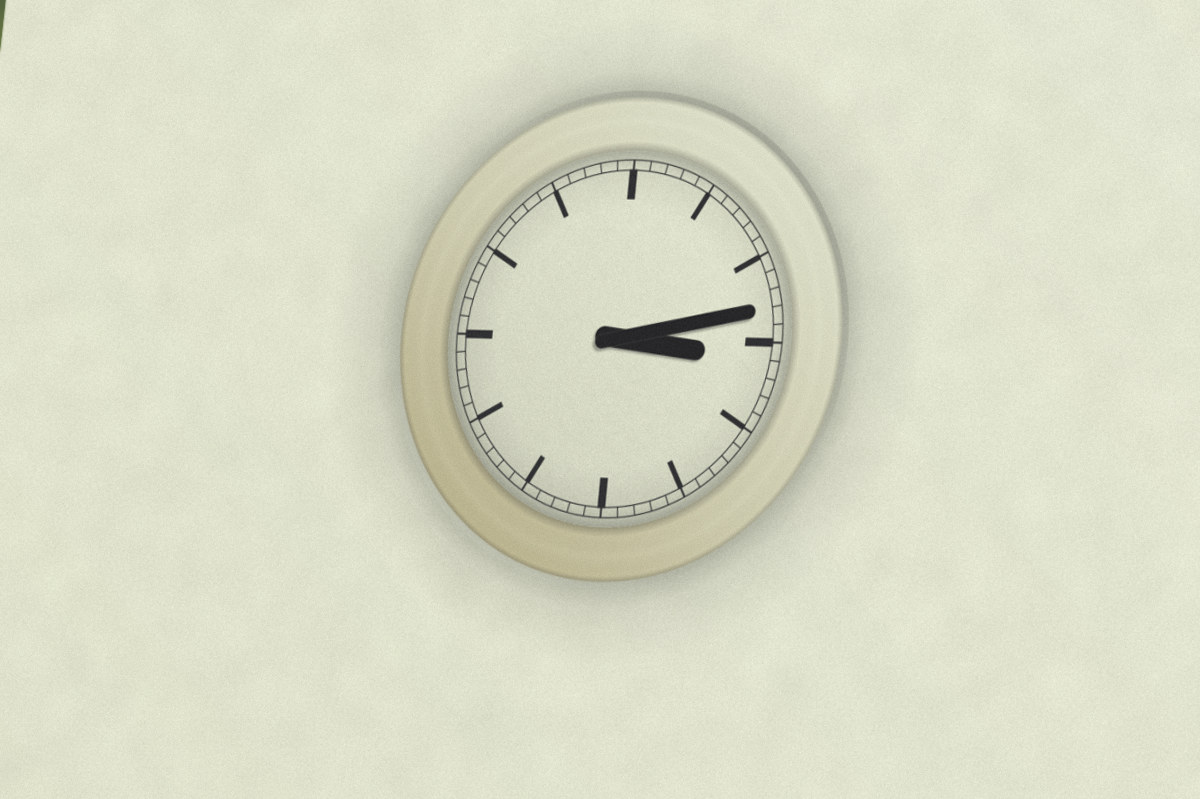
3:13
